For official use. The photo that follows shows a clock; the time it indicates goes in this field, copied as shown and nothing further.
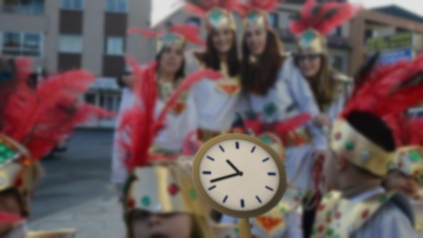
10:42
